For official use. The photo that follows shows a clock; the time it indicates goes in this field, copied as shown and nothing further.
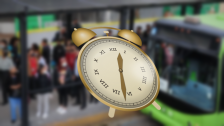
12:32
